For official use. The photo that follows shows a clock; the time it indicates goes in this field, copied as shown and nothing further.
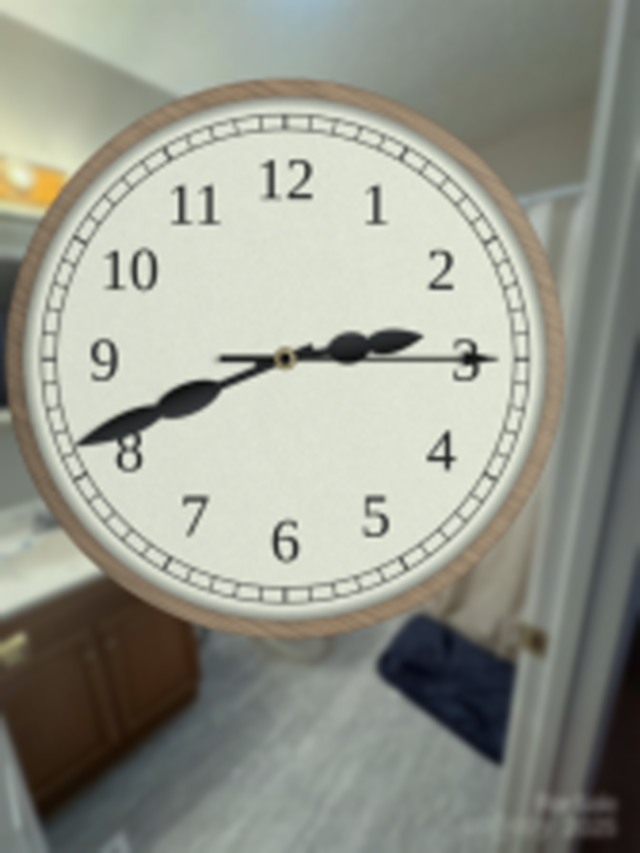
2:41:15
